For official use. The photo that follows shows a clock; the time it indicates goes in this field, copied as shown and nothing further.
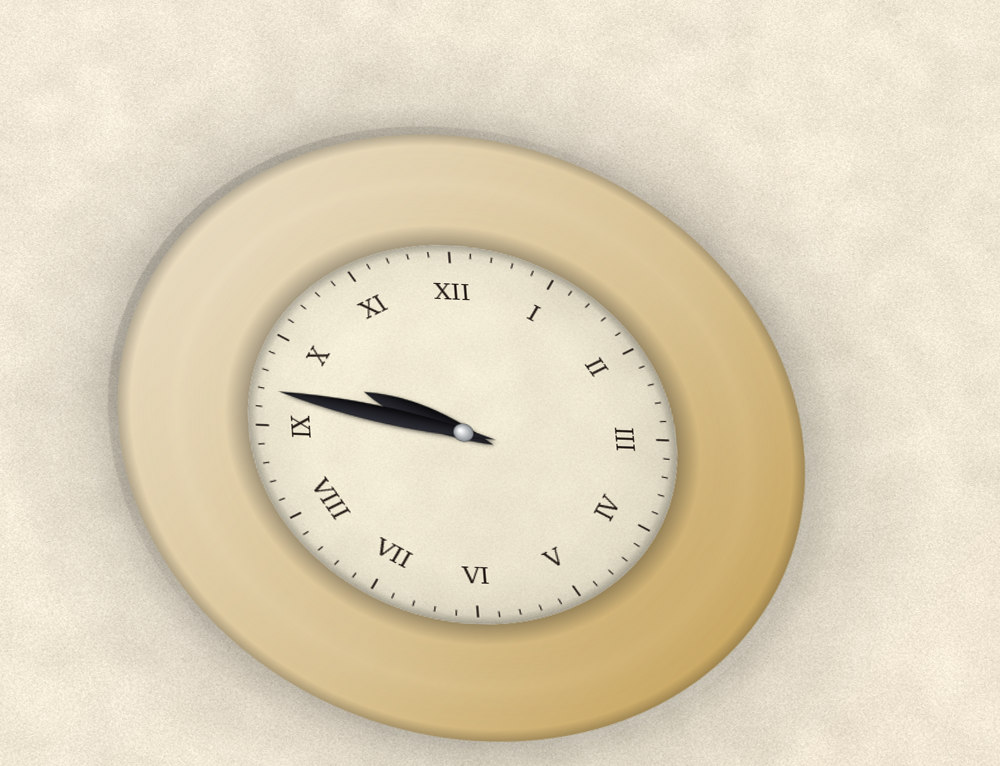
9:47
